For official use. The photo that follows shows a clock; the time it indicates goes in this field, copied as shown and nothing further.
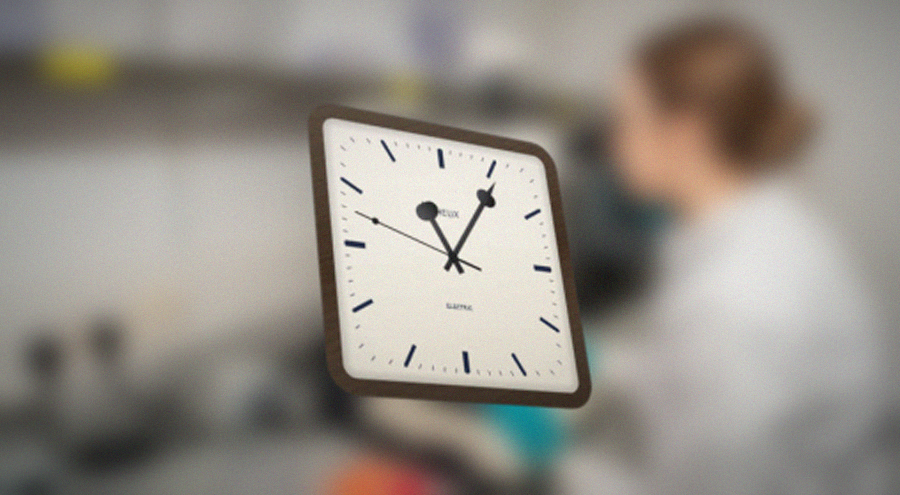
11:05:48
